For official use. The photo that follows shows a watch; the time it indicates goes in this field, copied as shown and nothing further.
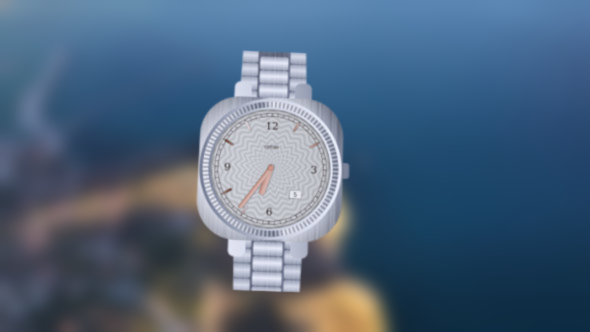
6:36
